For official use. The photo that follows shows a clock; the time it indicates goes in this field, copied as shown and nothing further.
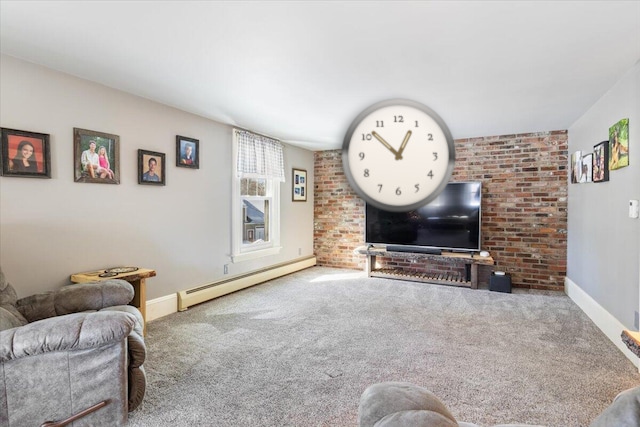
12:52
